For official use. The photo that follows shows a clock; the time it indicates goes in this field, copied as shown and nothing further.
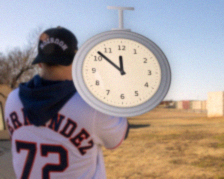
11:52
